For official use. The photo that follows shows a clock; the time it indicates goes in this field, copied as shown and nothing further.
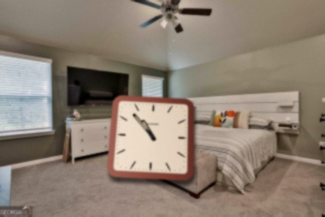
10:53
